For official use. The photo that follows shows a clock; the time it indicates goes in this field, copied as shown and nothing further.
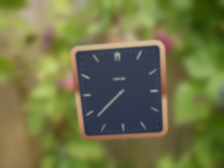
7:38
